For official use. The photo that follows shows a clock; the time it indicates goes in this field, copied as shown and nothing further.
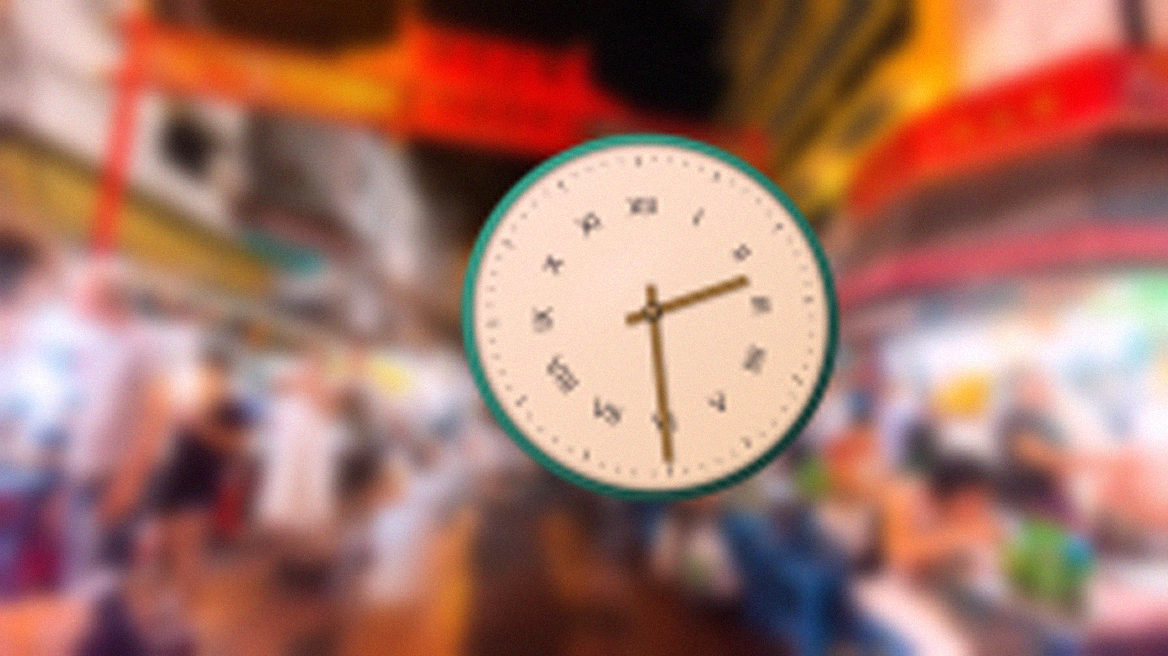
2:30
